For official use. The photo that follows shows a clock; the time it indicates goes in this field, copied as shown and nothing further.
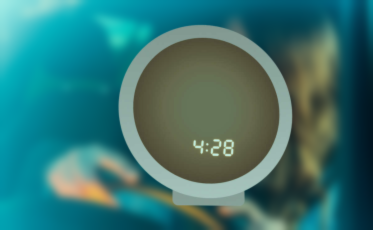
4:28
